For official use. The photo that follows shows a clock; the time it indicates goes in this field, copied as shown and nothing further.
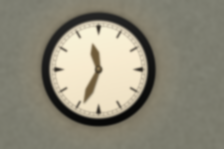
11:34
